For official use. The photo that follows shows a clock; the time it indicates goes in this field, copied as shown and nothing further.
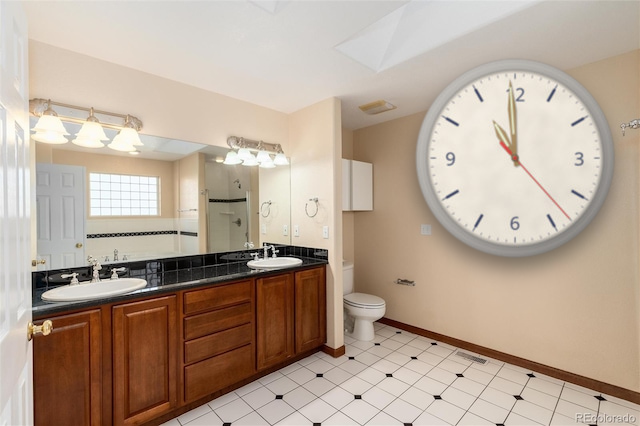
10:59:23
